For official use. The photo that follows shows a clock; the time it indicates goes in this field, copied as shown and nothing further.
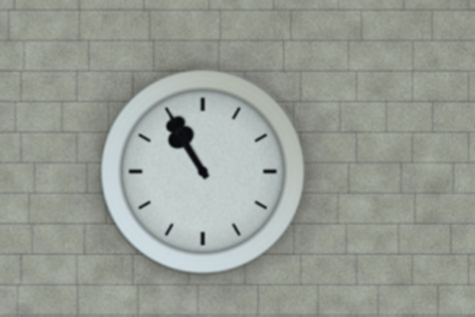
10:55
